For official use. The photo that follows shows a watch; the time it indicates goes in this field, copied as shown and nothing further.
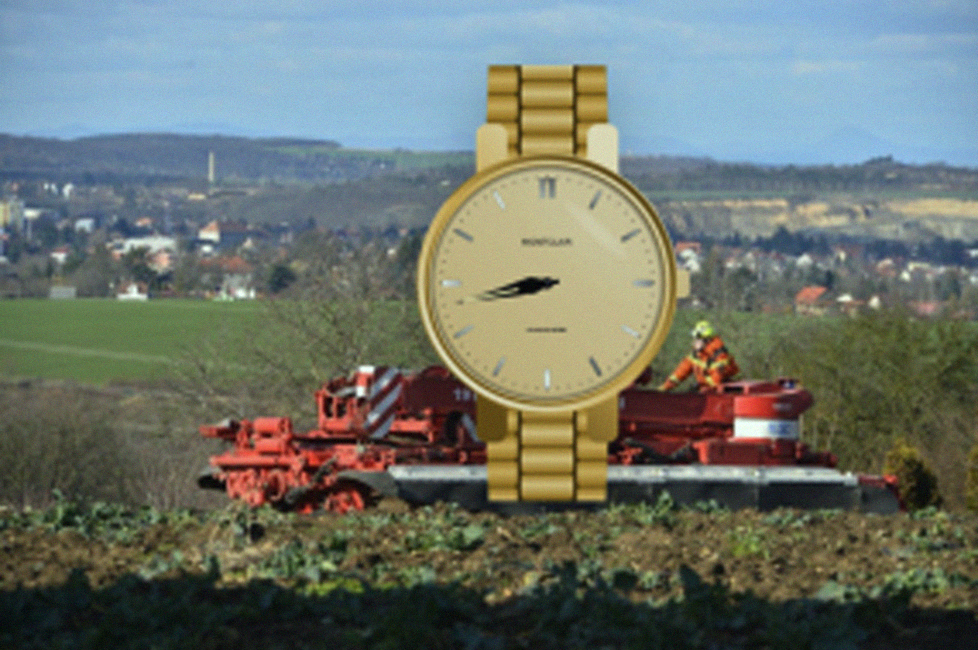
8:43
